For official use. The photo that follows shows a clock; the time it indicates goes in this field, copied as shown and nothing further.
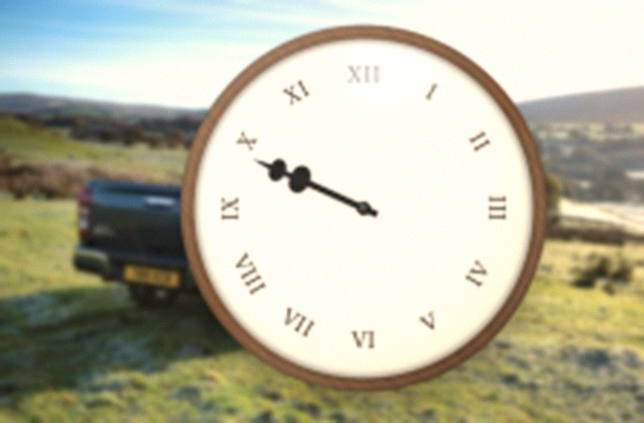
9:49
